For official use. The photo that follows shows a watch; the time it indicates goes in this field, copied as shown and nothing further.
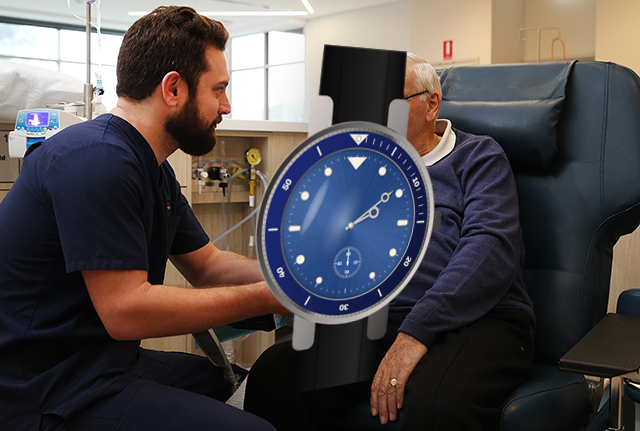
2:09
